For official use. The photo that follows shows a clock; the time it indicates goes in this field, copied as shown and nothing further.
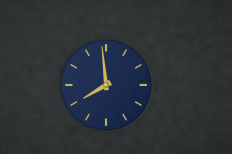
7:59
